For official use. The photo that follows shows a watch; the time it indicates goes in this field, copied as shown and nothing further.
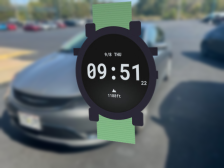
9:51
